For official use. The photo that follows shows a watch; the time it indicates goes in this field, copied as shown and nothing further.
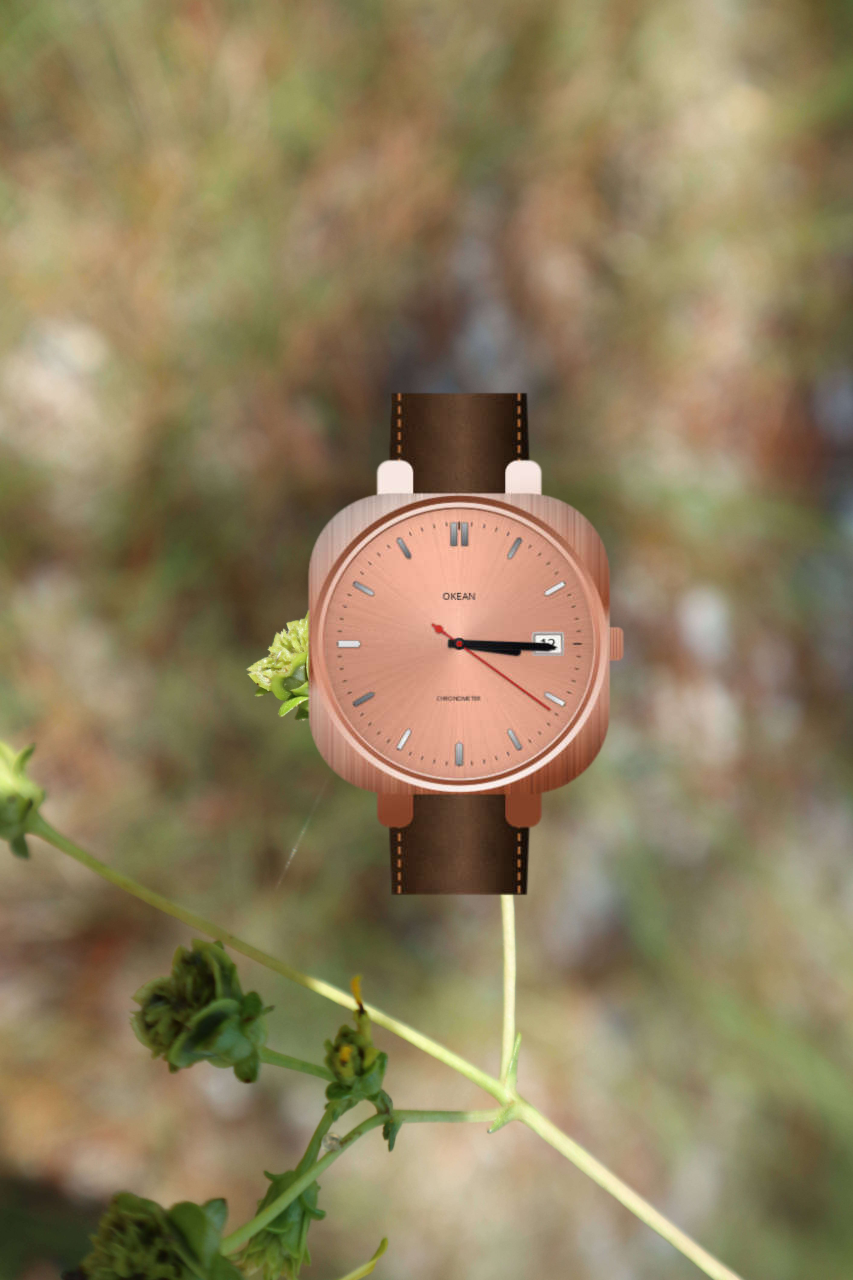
3:15:21
